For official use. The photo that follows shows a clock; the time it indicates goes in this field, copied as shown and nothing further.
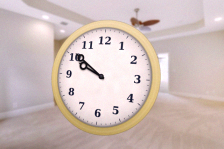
9:51
